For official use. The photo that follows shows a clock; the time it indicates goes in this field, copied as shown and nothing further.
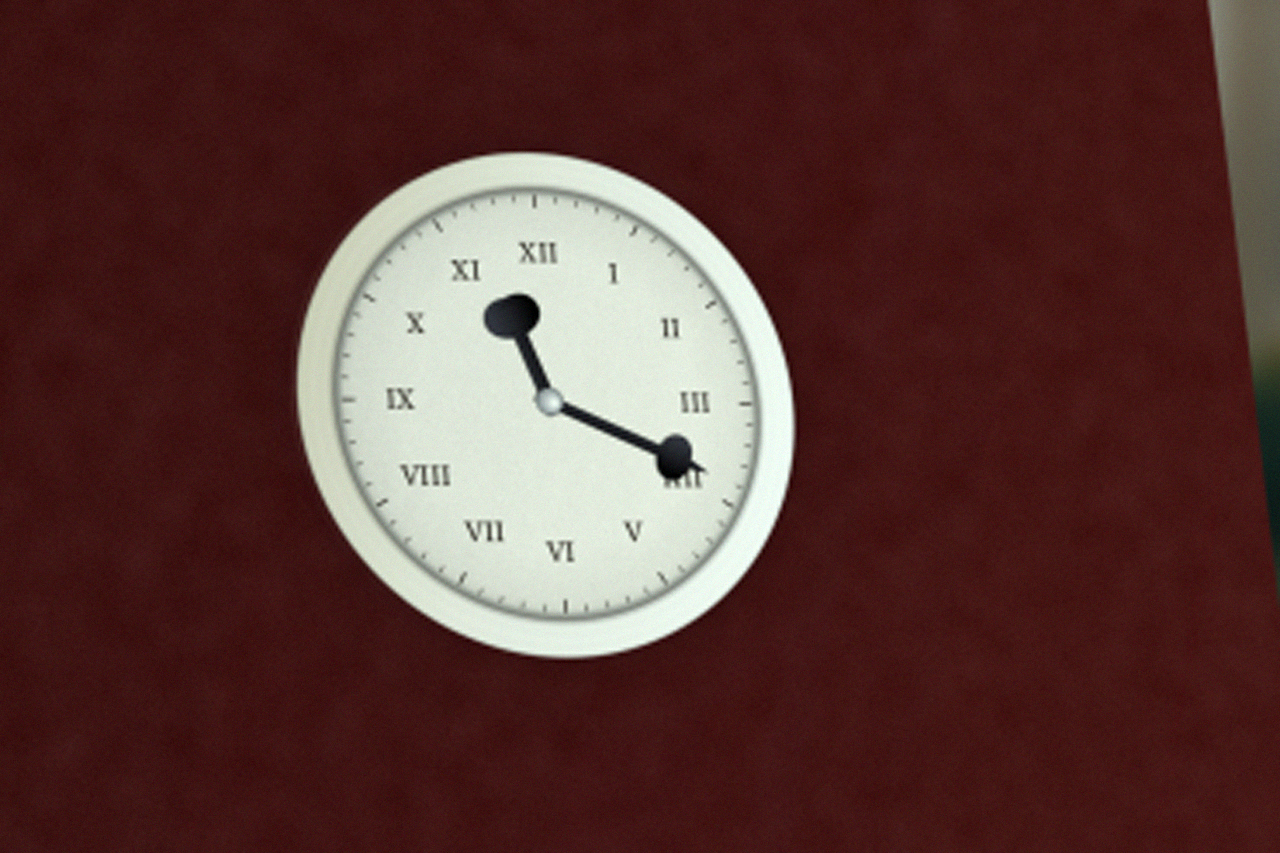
11:19
